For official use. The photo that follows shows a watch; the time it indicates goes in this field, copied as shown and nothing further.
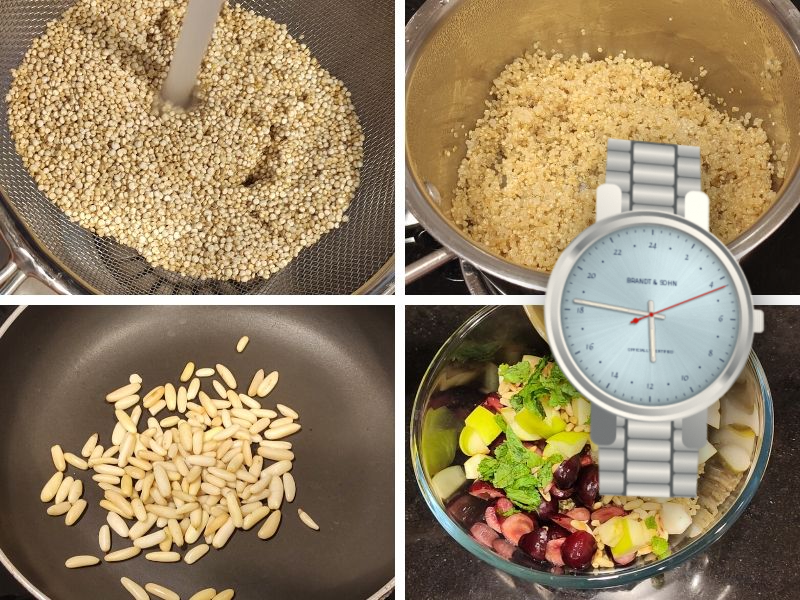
11:46:11
